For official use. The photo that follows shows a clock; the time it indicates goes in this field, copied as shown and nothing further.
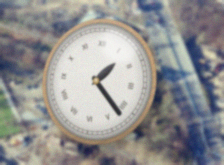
1:22
